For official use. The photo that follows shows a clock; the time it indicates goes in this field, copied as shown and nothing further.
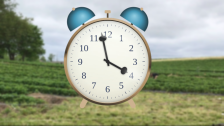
3:58
